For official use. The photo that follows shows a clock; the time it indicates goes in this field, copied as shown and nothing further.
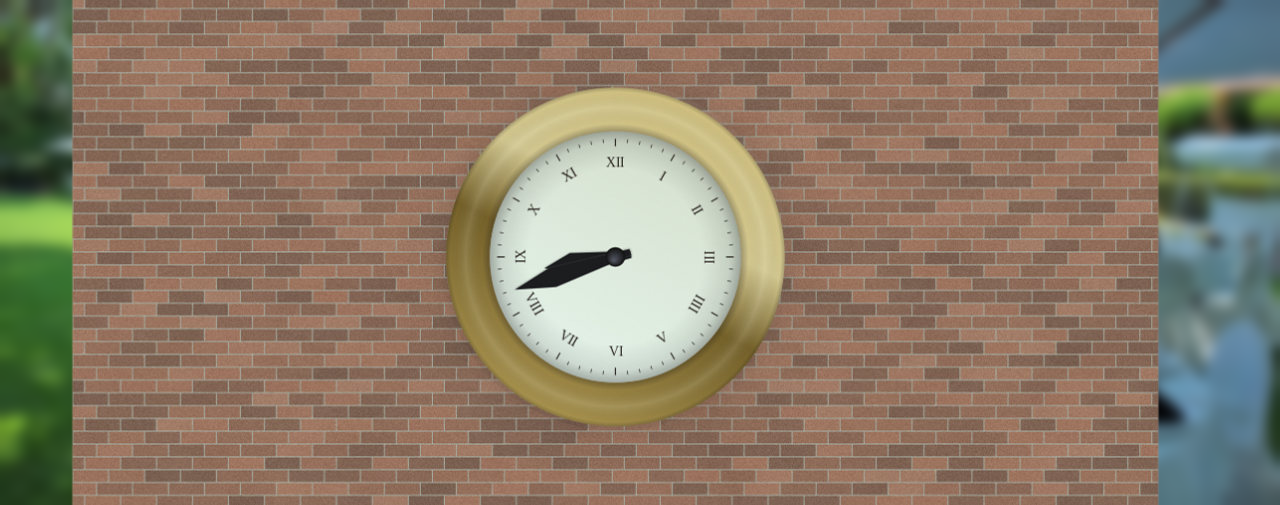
8:42
